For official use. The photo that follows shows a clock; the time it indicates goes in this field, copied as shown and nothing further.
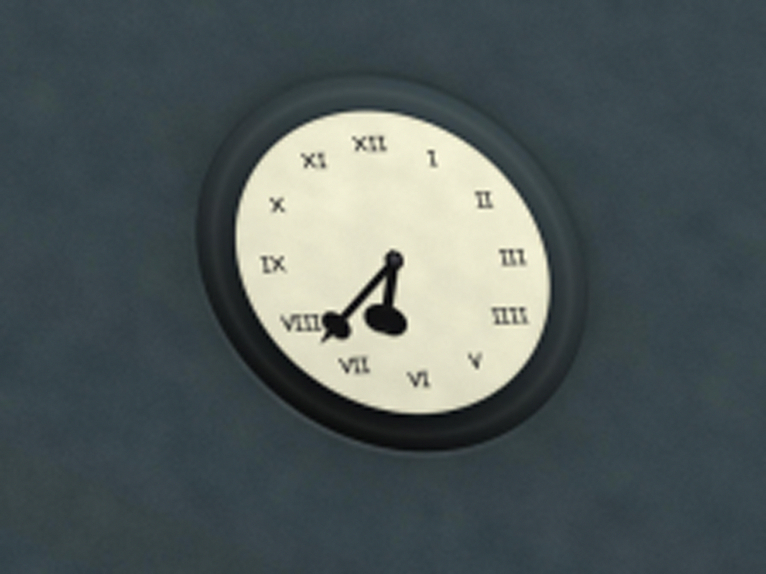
6:38
